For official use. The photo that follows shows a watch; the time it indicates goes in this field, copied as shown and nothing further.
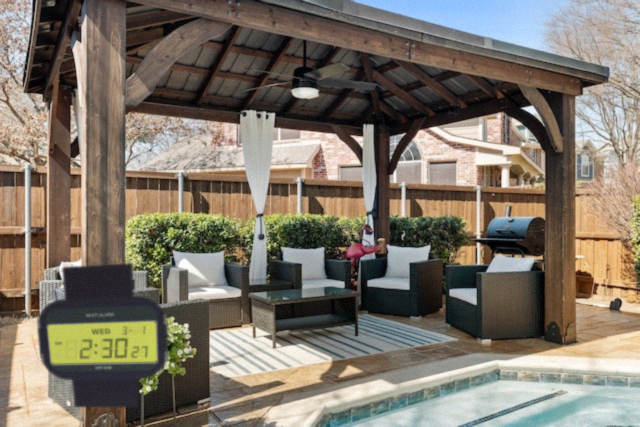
2:30:27
